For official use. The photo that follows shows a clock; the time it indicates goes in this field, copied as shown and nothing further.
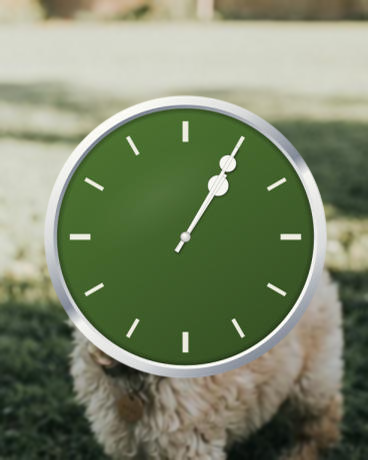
1:05
